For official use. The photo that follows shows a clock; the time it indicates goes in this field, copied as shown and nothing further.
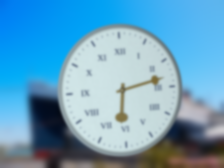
6:13
